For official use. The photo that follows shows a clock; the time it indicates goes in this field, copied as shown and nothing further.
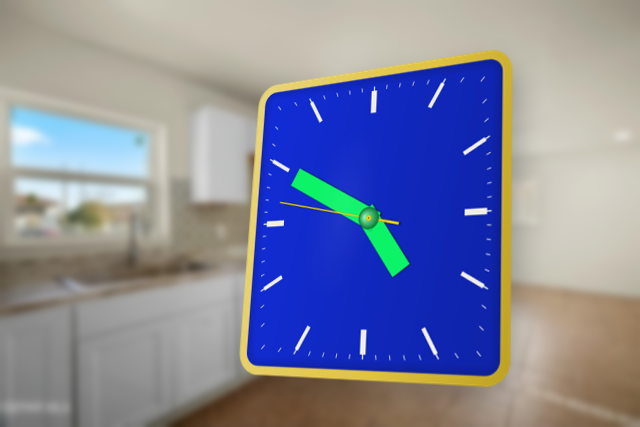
4:49:47
